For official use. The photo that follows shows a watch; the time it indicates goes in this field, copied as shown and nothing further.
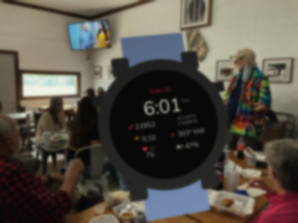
6:01
